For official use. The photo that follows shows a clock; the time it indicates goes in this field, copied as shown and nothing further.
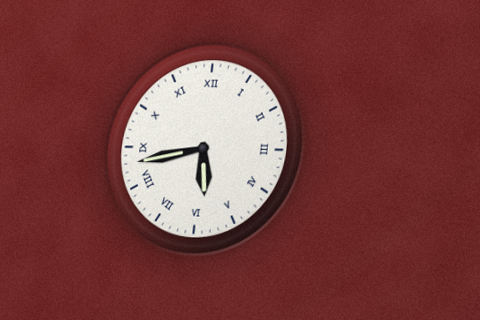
5:43
